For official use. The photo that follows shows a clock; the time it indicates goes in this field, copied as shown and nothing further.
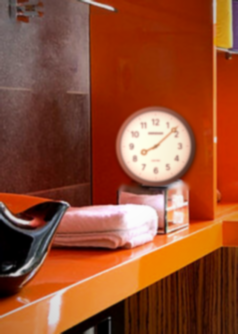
8:08
